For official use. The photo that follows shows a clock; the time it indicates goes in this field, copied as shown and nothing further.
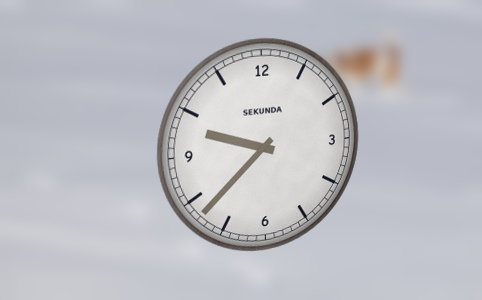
9:38
